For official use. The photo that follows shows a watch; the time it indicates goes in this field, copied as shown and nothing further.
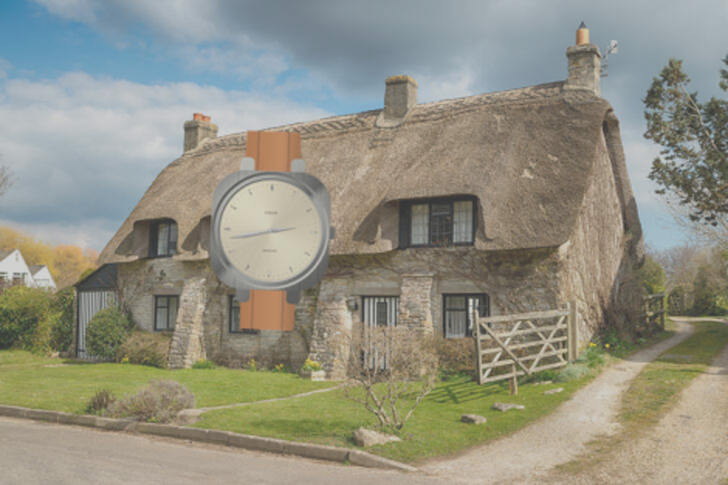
2:43
